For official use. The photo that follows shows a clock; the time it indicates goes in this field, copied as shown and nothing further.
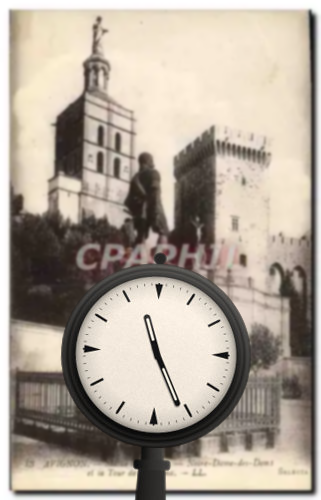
11:26
